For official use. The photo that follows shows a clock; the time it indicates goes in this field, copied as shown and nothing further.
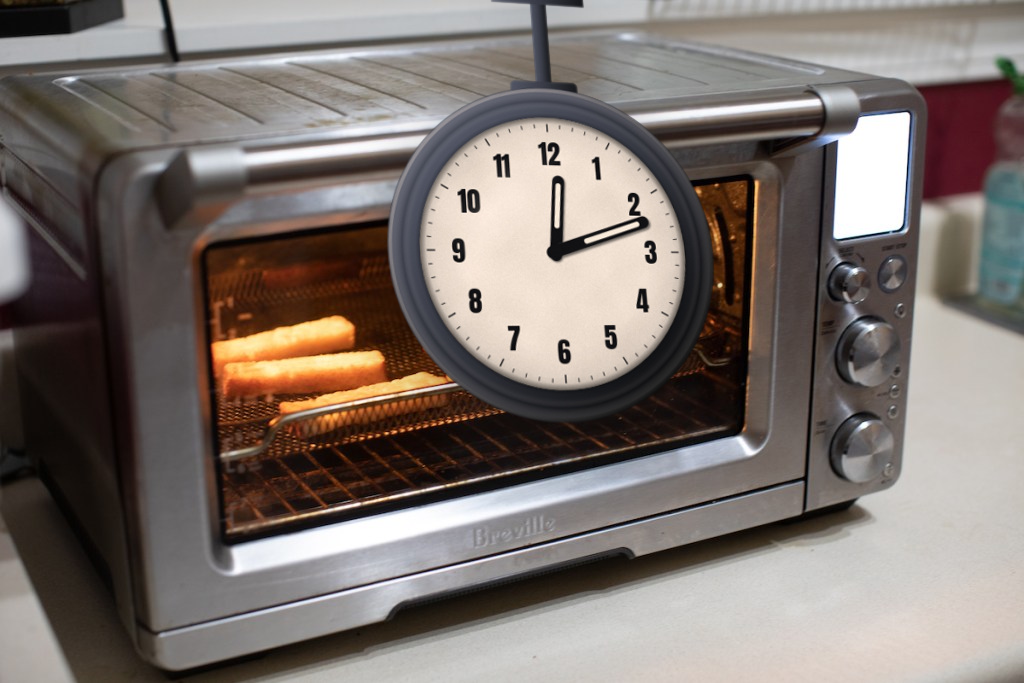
12:12
